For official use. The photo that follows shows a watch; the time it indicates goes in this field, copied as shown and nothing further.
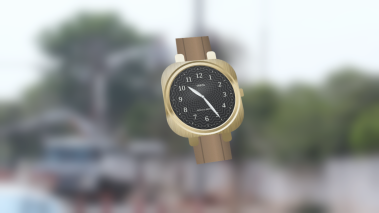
10:25
